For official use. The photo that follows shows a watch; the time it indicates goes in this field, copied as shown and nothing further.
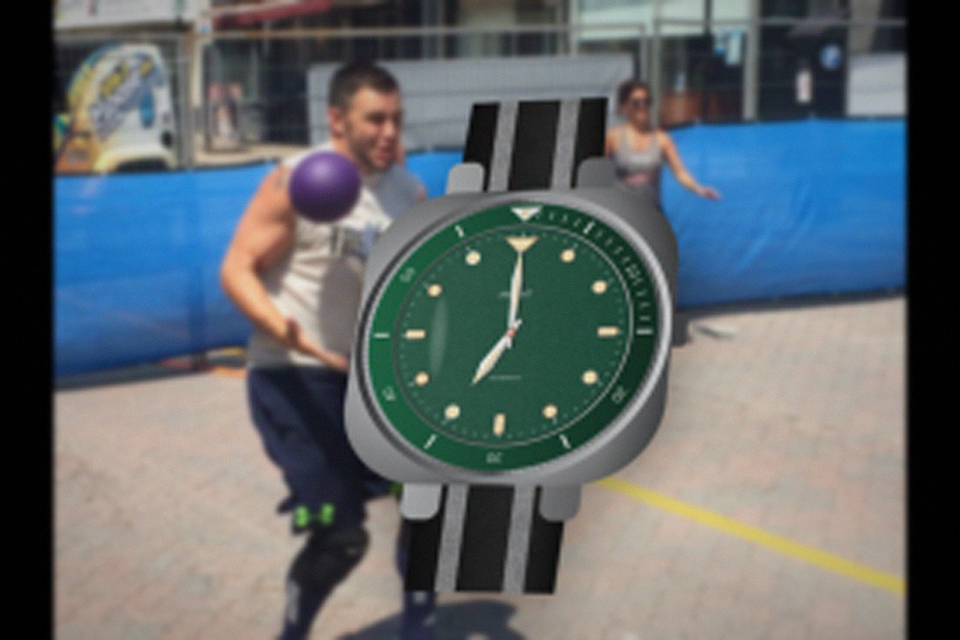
7:00
